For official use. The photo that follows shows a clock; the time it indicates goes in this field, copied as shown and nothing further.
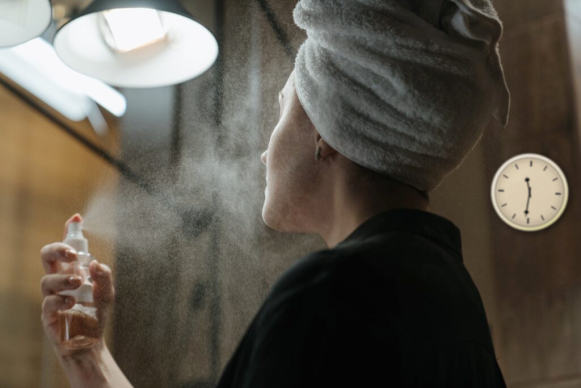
11:31
